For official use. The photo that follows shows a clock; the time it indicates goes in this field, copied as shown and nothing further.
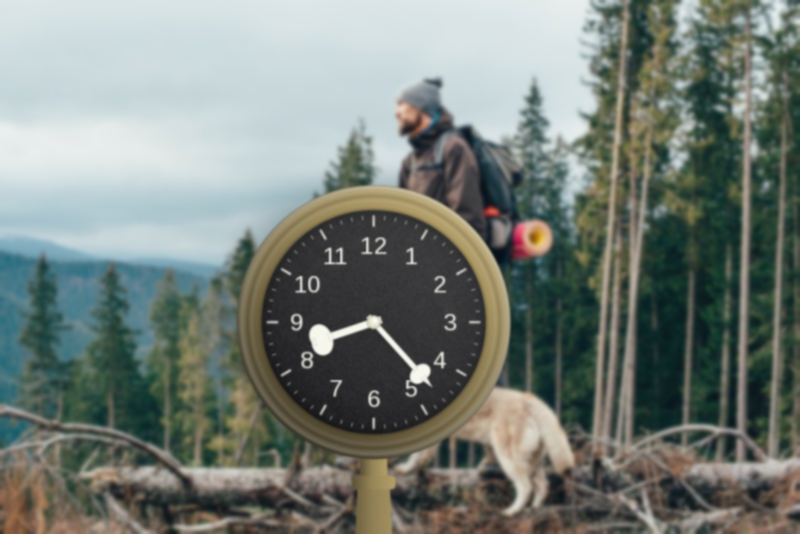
8:23
